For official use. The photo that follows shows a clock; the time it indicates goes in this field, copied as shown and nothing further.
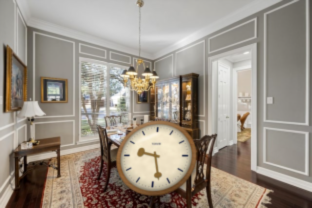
9:28
